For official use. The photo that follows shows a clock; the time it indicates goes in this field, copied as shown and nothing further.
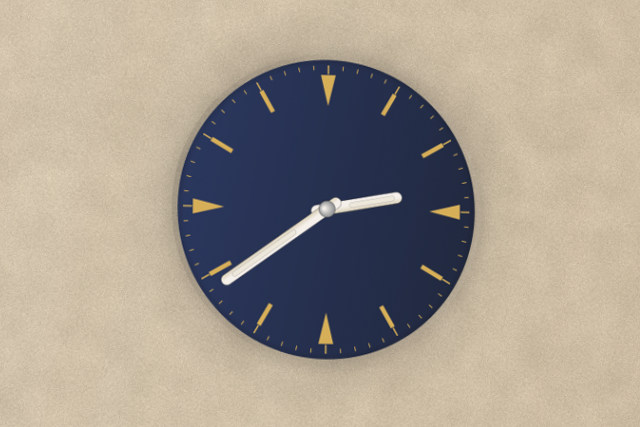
2:39
